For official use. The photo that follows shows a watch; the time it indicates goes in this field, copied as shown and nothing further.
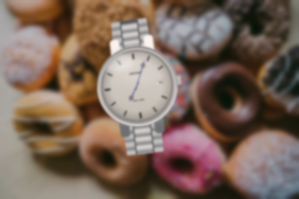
7:04
